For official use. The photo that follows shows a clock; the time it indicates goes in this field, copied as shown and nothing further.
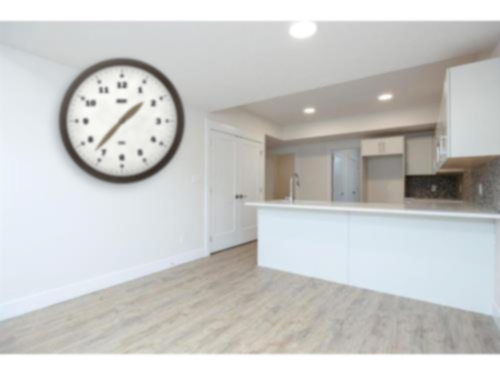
1:37
